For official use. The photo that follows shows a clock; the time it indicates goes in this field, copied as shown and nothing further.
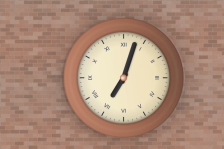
7:03
